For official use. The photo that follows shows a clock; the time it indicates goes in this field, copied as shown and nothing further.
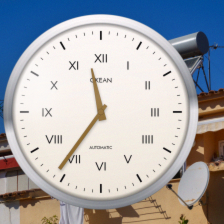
11:36
